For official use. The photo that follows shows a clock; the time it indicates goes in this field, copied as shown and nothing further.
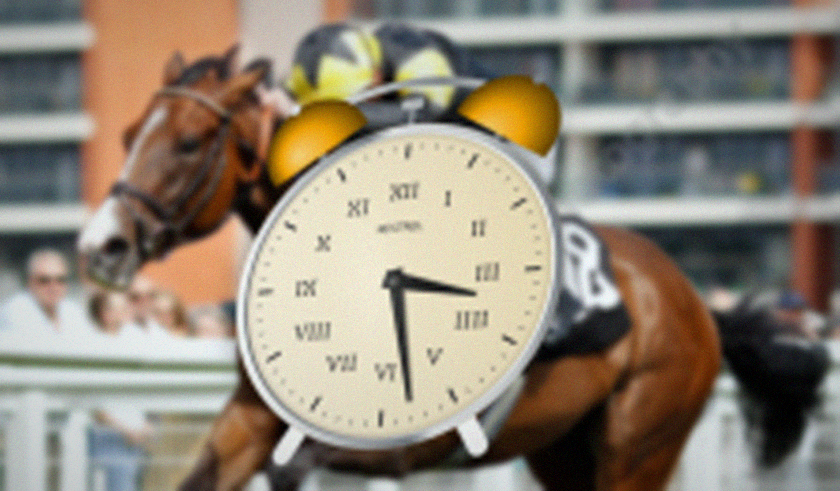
3:28
